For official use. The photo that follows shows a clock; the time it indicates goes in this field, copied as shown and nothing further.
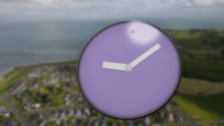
9:08
